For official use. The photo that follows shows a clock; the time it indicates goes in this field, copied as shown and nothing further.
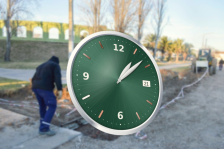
1:08
